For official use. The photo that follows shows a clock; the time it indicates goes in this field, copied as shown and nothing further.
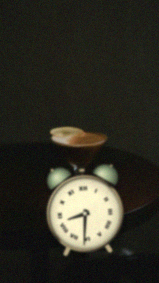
8:31
